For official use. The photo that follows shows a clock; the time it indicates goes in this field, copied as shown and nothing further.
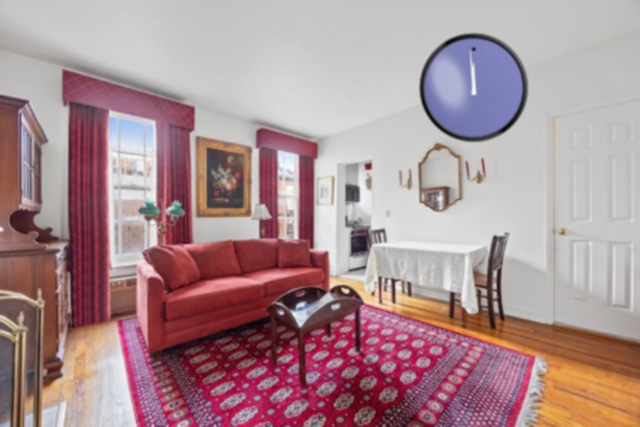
11:59
